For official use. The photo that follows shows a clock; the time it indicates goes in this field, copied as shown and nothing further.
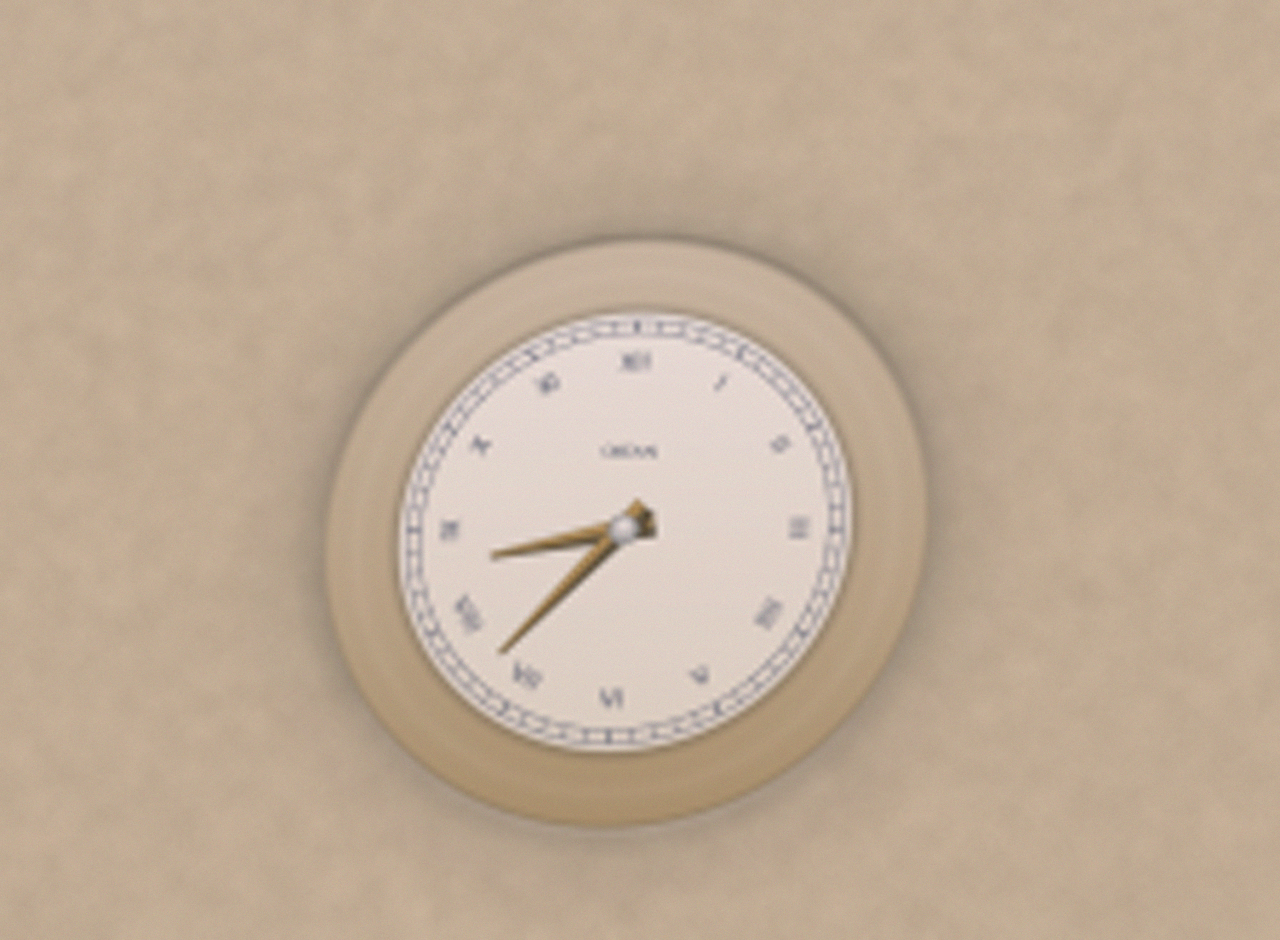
8:37
